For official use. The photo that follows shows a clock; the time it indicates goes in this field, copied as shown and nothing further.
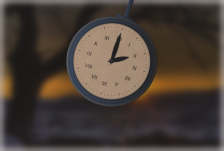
2:00
